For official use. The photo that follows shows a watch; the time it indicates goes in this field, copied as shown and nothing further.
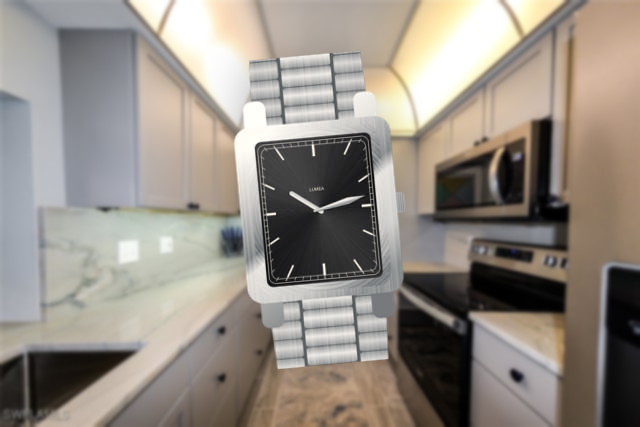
10:13
